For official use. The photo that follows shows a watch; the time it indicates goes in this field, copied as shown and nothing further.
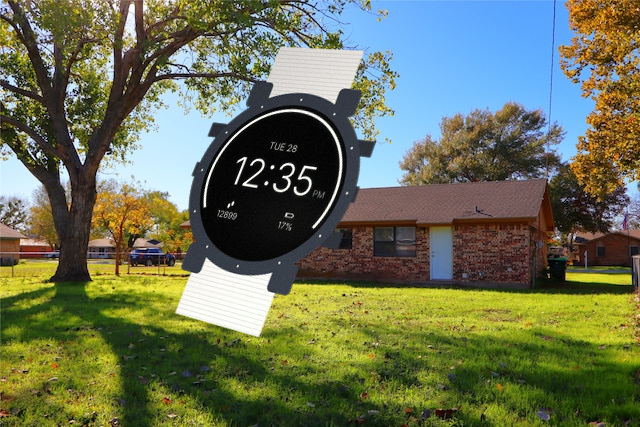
12:35
